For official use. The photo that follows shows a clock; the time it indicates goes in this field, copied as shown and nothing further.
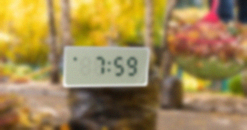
7:59
